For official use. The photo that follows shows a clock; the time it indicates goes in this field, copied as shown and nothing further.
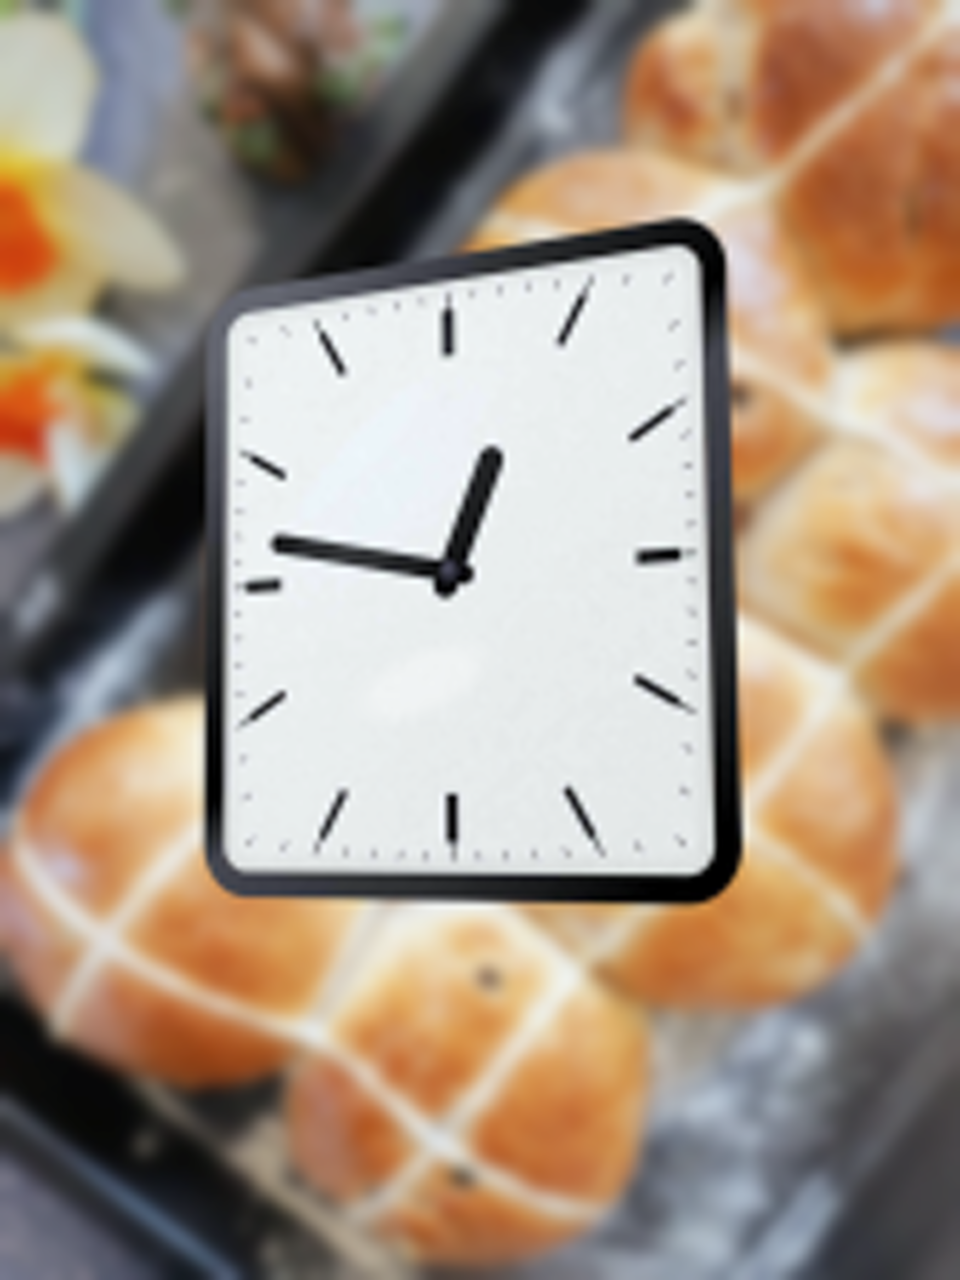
12:47
